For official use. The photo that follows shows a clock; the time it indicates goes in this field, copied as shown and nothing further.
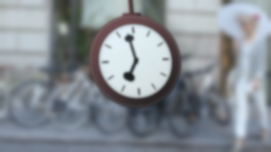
6:58
